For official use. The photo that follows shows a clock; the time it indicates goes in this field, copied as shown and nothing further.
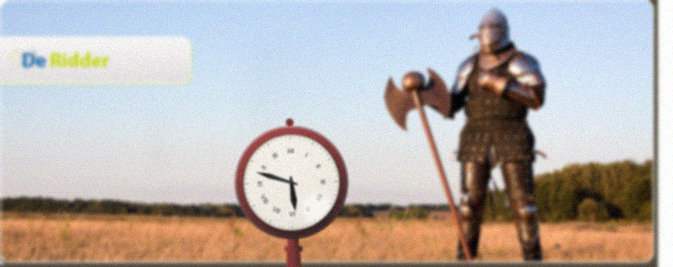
5:48
